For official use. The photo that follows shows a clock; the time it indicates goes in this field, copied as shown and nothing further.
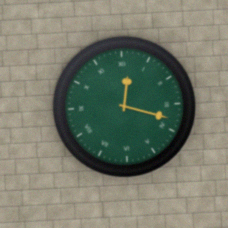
12:18
